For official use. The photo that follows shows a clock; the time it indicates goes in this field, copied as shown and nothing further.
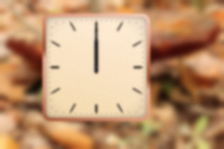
12:00
